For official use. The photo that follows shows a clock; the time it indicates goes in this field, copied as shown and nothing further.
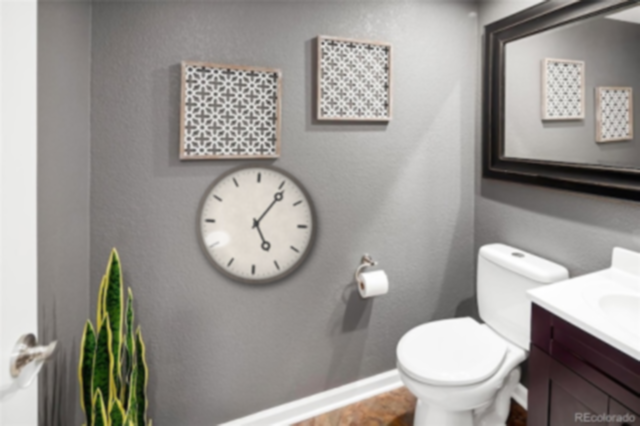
5:06
